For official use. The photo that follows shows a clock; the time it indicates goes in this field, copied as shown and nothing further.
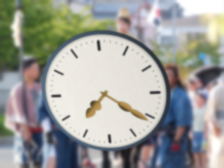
7:21
